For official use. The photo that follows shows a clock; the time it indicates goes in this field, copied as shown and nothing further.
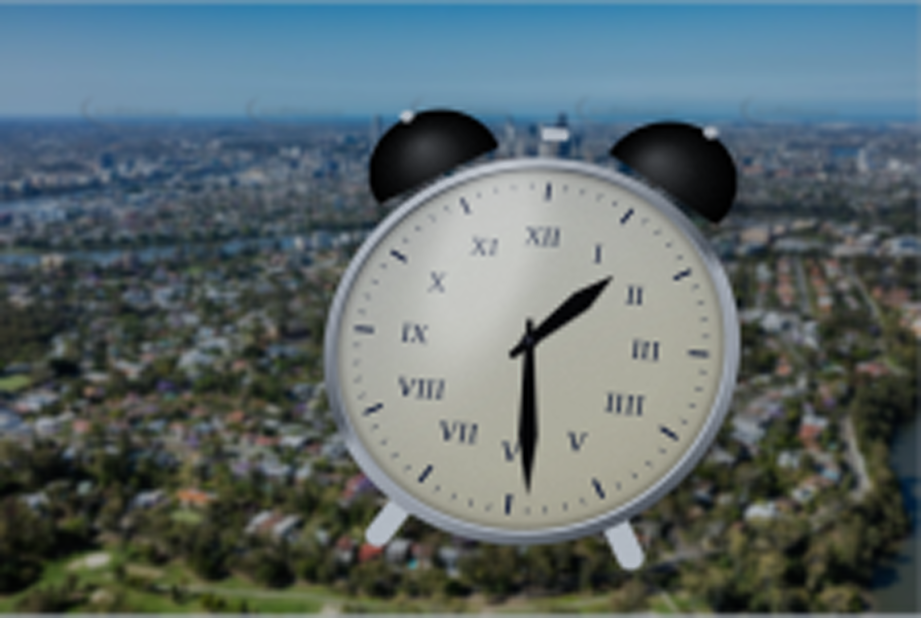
1:29
